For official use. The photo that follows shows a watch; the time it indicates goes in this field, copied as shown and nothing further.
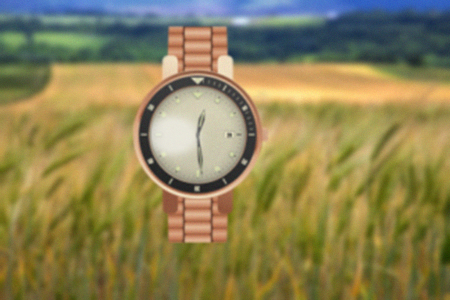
12:29
